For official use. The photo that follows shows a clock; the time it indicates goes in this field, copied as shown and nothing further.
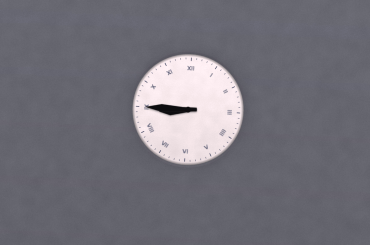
8:45
